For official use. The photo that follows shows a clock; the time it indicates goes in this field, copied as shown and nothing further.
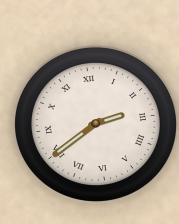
2:40
